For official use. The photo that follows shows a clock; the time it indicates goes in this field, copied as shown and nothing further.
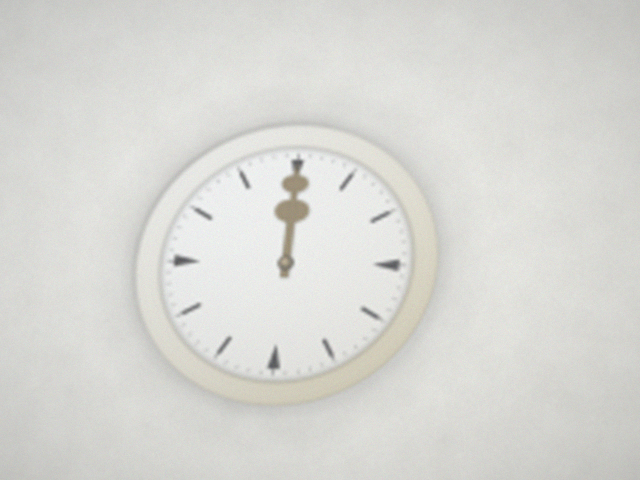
12:00
